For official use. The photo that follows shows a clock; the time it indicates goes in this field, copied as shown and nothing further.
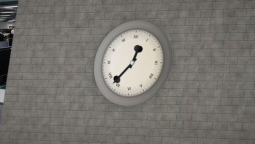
12:37
